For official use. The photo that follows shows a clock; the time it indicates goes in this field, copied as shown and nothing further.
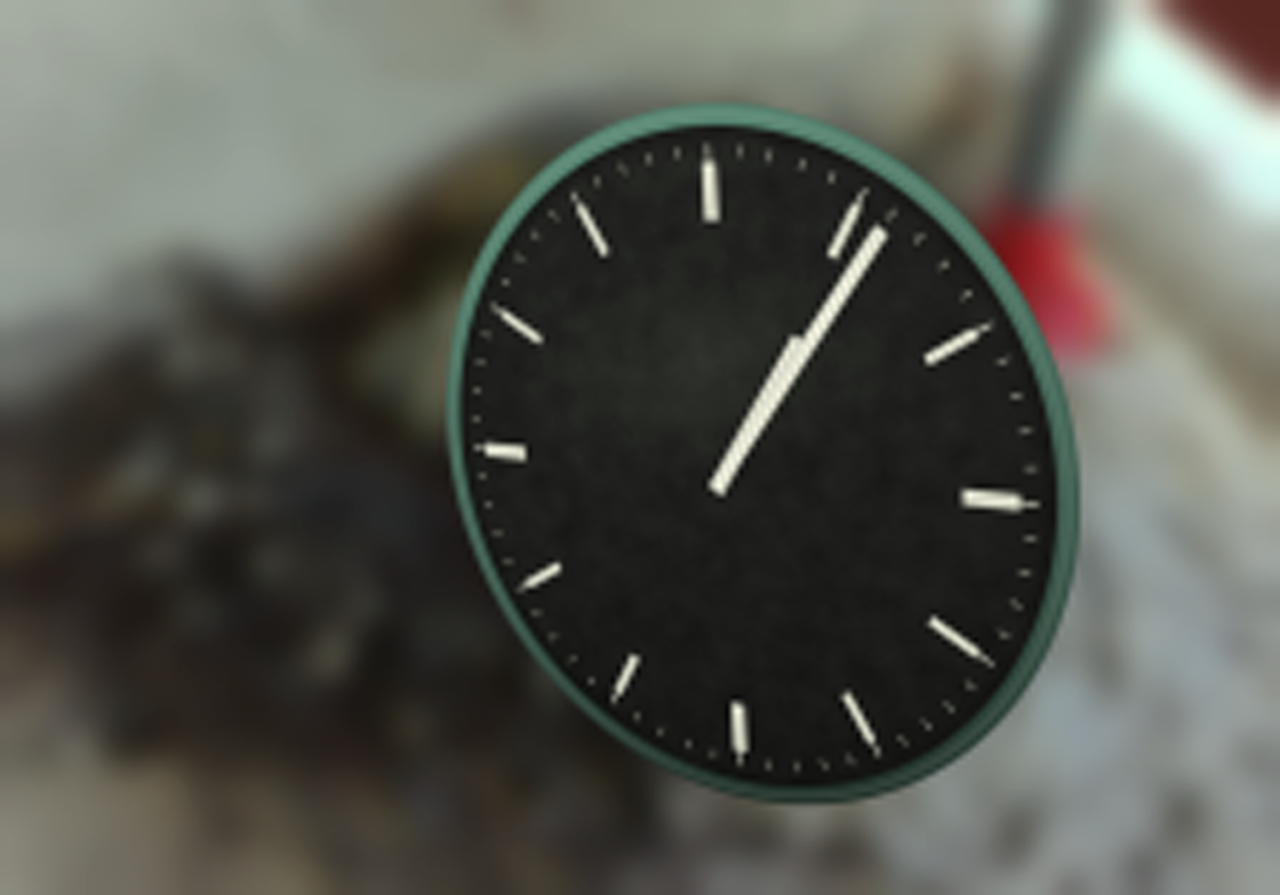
1:06
